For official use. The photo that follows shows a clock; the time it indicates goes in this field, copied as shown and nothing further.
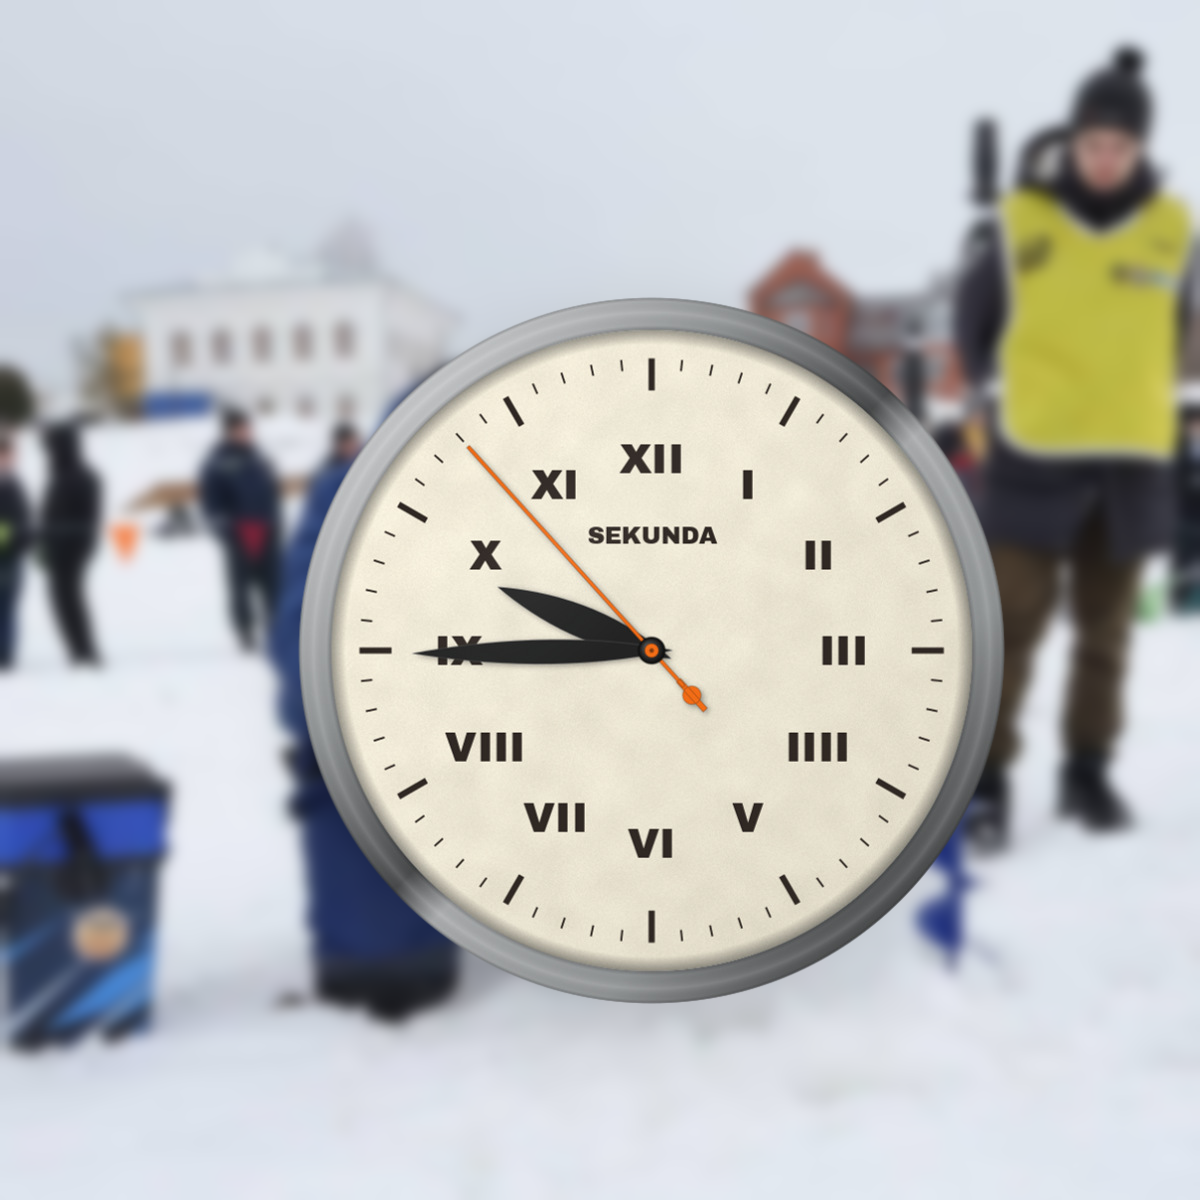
9:44:53
